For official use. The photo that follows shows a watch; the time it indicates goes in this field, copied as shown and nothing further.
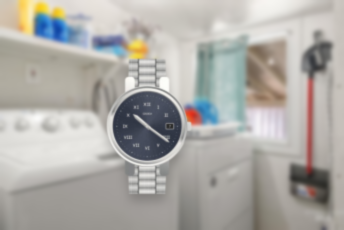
10:21
